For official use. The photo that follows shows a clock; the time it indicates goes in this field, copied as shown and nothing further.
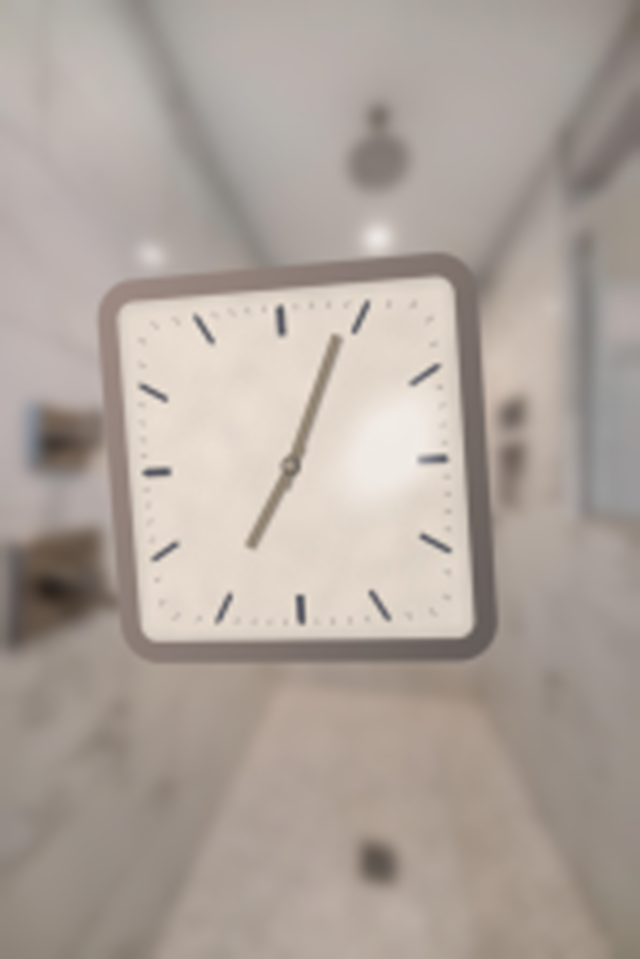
7:04
